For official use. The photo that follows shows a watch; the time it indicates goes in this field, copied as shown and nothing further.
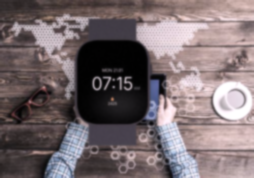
7:15
